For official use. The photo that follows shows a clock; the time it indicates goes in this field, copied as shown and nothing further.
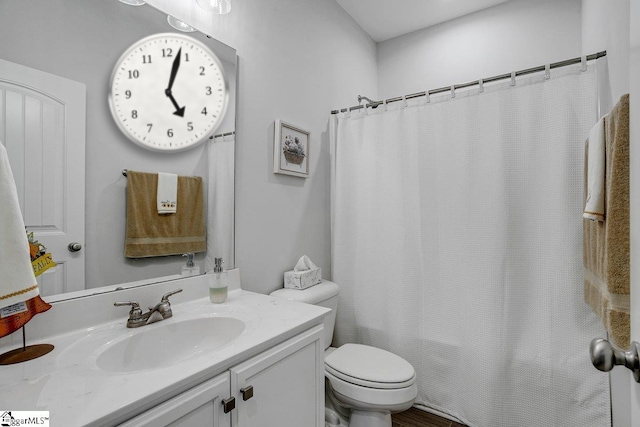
5:03
